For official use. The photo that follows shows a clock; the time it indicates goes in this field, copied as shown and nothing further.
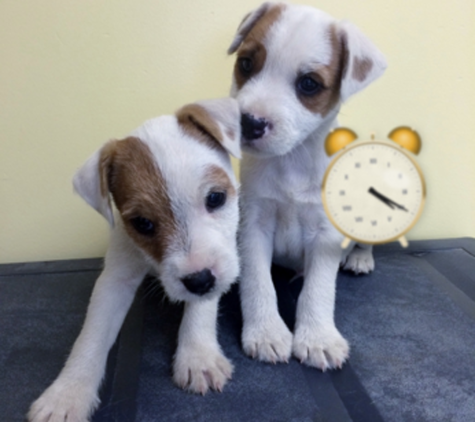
4:20
